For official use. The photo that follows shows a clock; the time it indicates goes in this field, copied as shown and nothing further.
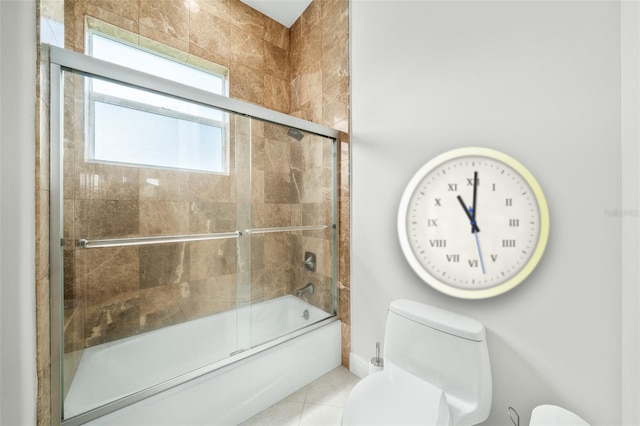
11:00:28
